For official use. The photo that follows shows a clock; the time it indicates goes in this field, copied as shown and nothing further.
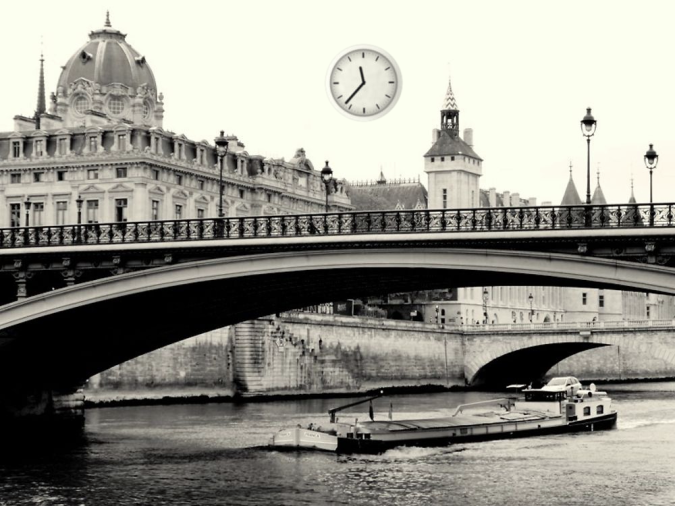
11:37
